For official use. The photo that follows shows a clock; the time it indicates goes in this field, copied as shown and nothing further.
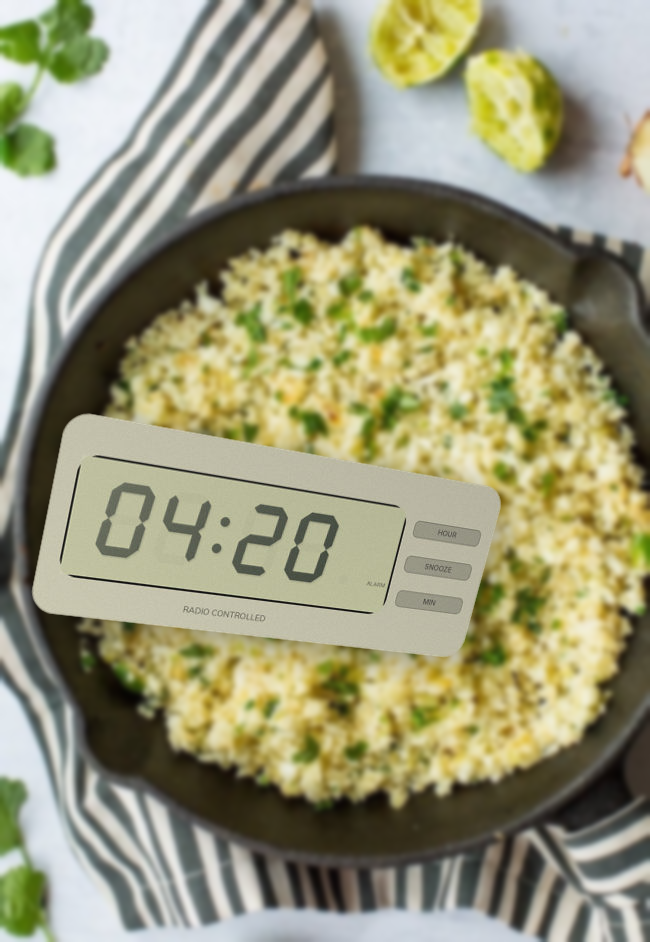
4:20
